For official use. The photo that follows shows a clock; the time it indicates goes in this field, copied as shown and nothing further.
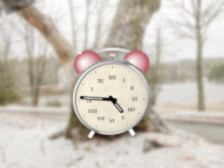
4:46
